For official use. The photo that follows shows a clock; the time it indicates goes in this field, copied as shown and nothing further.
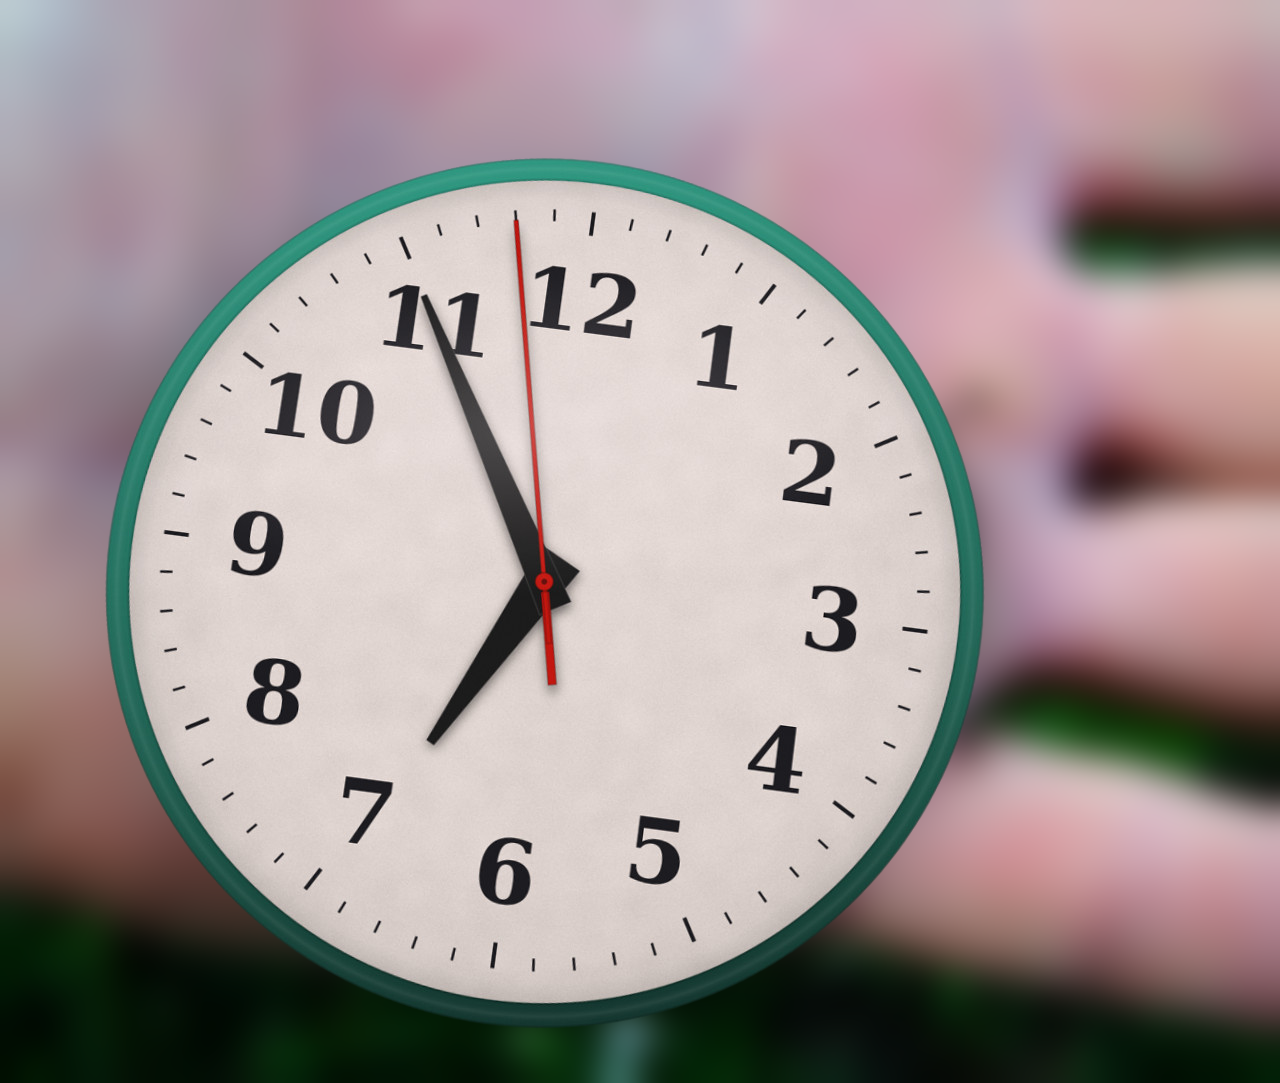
6:54:58
